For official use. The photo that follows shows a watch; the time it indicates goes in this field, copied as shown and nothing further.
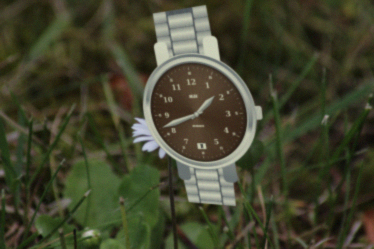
1:42
